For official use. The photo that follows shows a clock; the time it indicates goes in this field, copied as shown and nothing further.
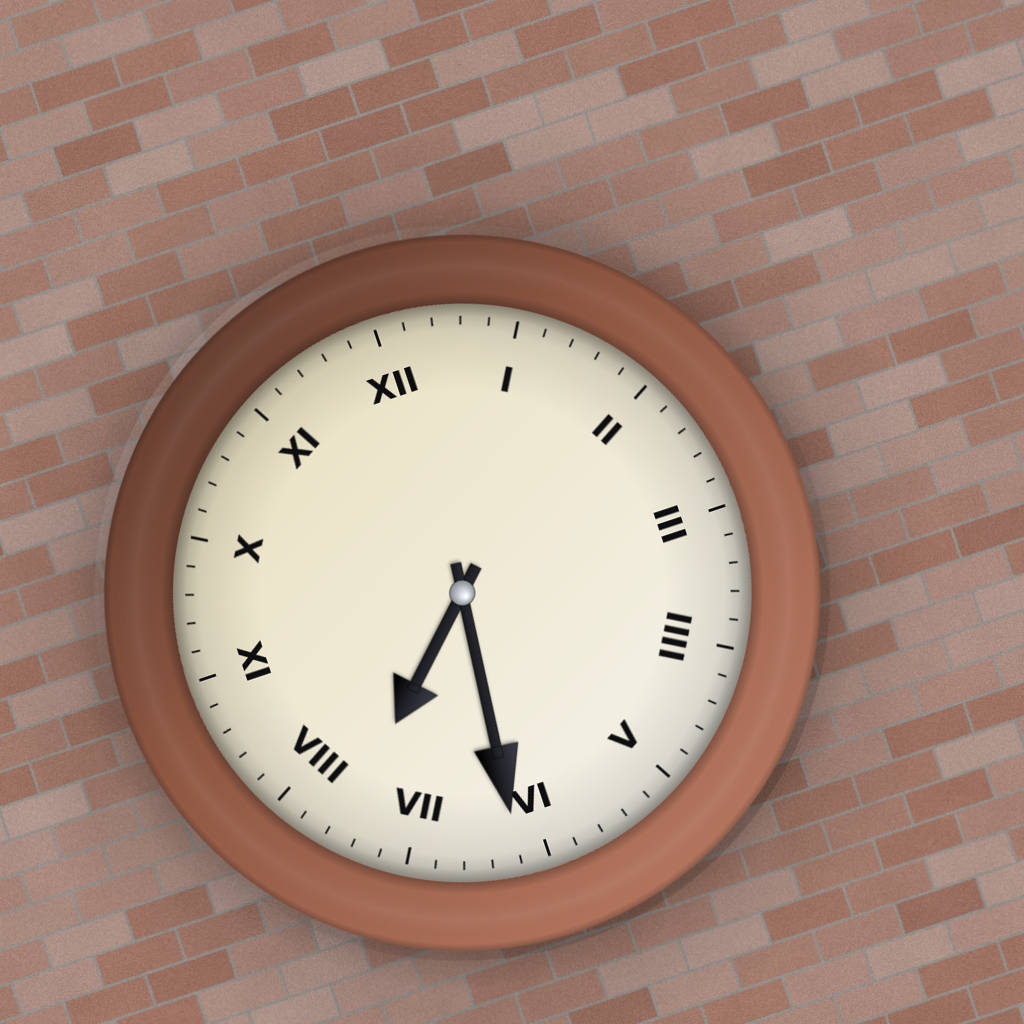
7:31
